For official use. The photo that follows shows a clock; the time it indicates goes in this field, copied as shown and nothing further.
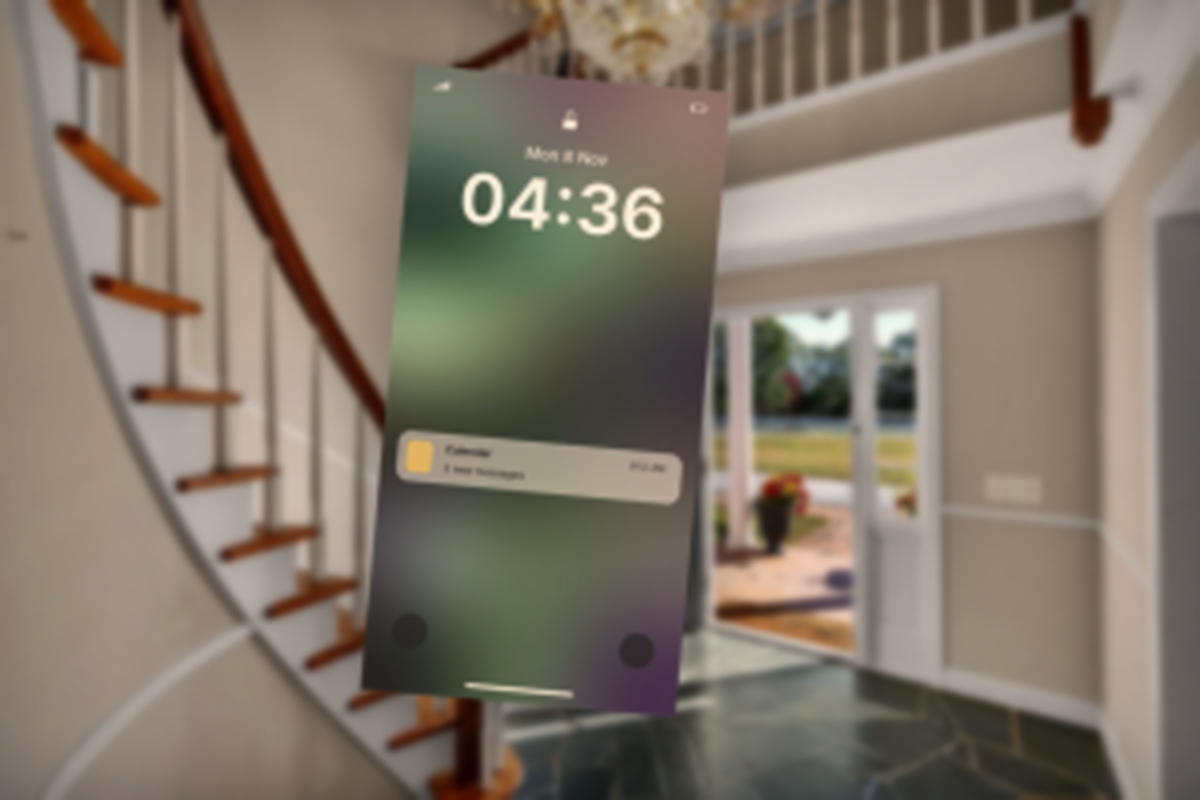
4:36
